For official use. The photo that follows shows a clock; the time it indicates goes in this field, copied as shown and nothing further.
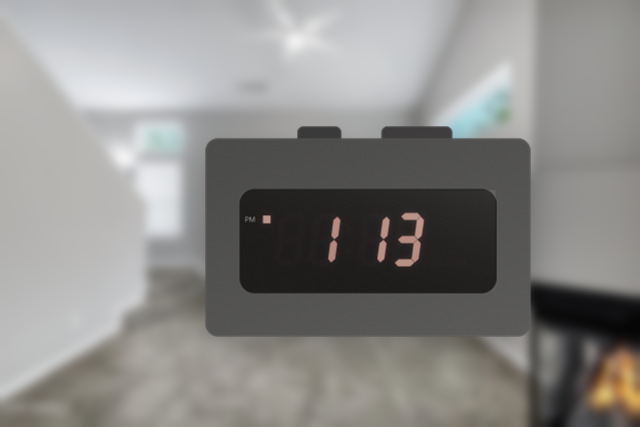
1:13
